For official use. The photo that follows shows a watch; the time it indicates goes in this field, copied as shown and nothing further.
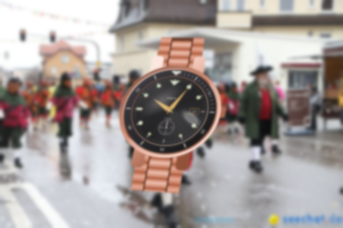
10:05
